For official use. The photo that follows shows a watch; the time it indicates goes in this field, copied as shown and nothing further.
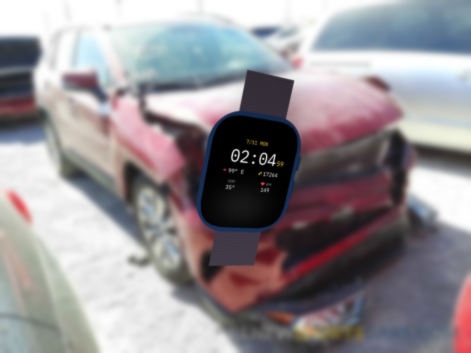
2:04
